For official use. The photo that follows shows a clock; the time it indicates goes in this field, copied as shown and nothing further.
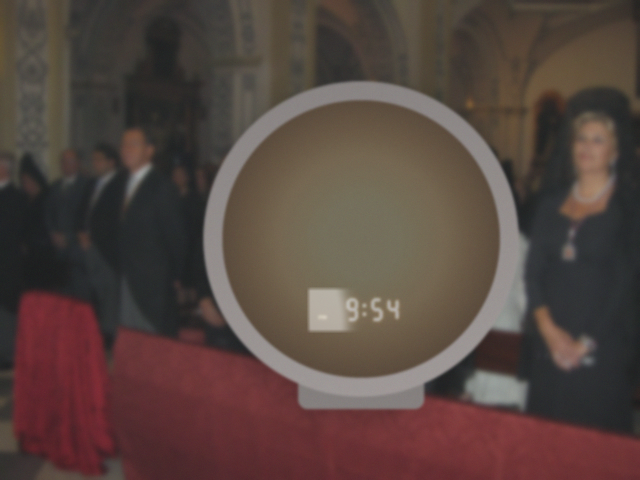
9:54
